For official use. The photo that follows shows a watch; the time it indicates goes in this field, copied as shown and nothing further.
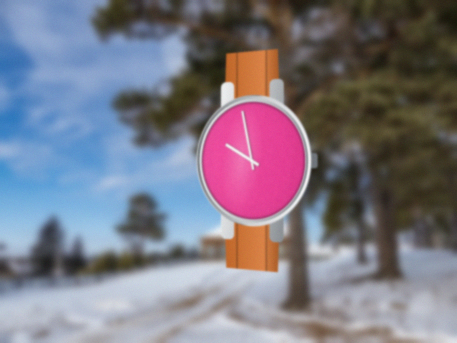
9:58
